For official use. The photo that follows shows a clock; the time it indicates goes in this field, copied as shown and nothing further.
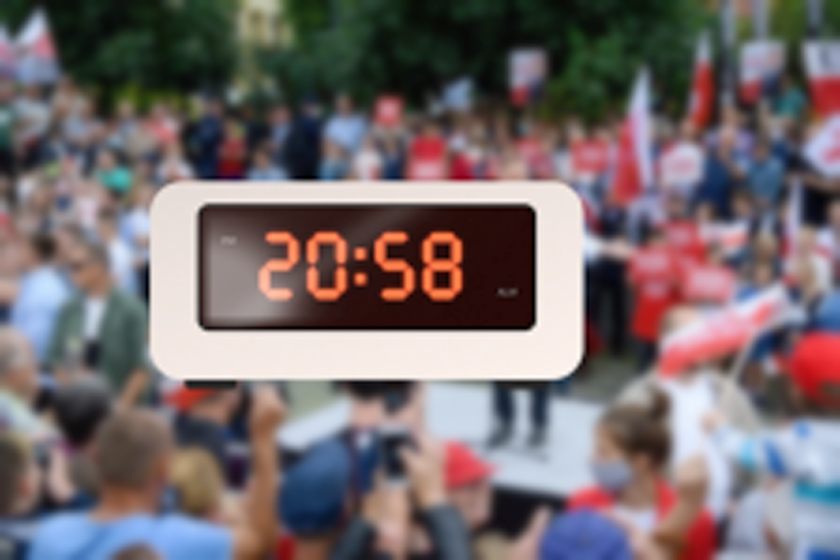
20:58
